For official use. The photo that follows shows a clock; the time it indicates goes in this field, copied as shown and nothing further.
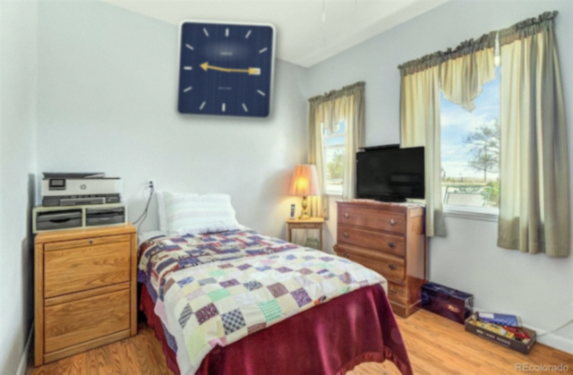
9:15
